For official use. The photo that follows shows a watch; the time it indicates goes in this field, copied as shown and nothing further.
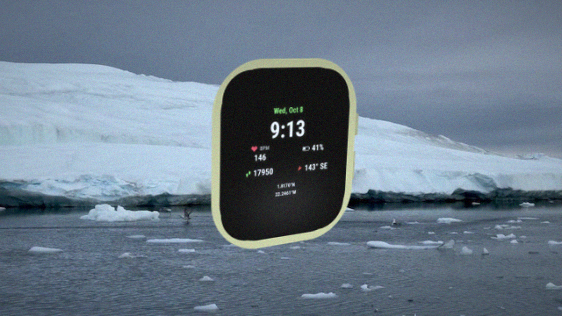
9:13
